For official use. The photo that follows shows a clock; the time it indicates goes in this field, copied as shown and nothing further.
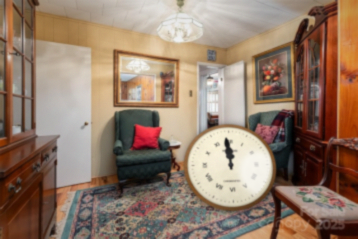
11:59
